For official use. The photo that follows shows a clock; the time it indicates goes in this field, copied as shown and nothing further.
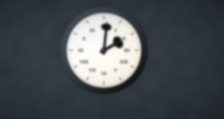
2:01
